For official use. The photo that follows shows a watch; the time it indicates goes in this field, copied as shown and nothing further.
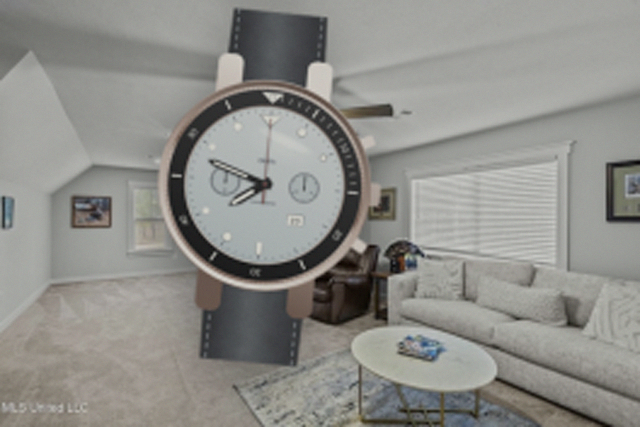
7:48
